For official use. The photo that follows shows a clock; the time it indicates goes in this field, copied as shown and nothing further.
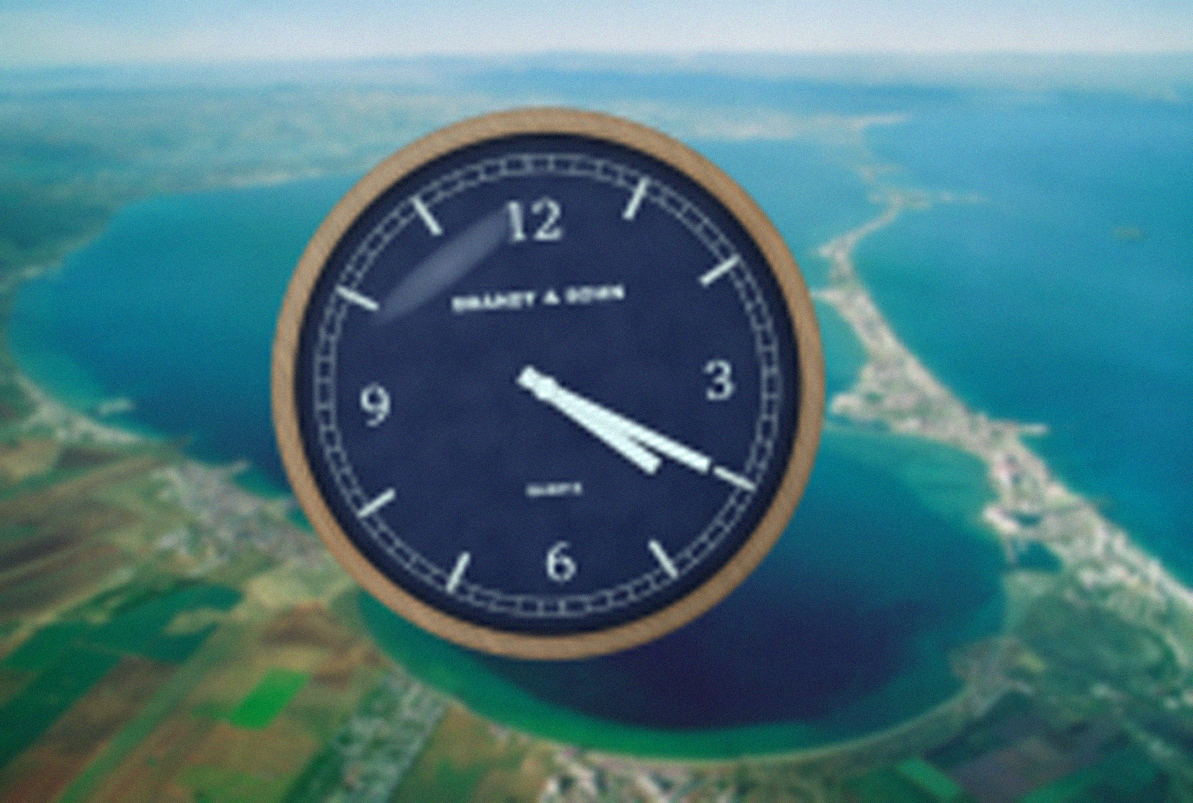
4:20
